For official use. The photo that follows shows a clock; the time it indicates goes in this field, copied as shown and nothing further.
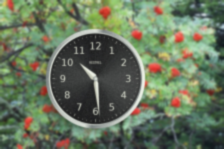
10:29
